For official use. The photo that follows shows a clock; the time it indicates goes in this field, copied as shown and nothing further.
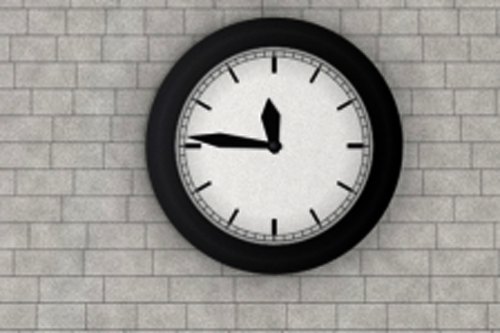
11:46
